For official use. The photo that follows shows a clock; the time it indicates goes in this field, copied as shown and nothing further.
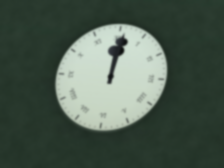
12:01
